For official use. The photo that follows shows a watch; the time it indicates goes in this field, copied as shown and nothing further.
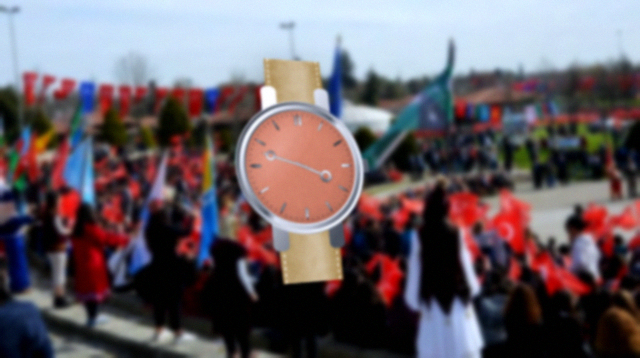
3:48
